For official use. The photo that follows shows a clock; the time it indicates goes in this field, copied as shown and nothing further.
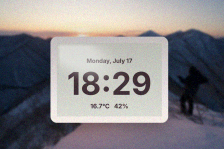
18:29
